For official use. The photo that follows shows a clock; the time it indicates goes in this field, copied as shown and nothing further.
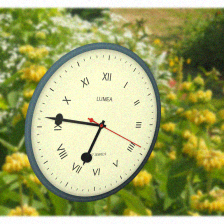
6:46:19
